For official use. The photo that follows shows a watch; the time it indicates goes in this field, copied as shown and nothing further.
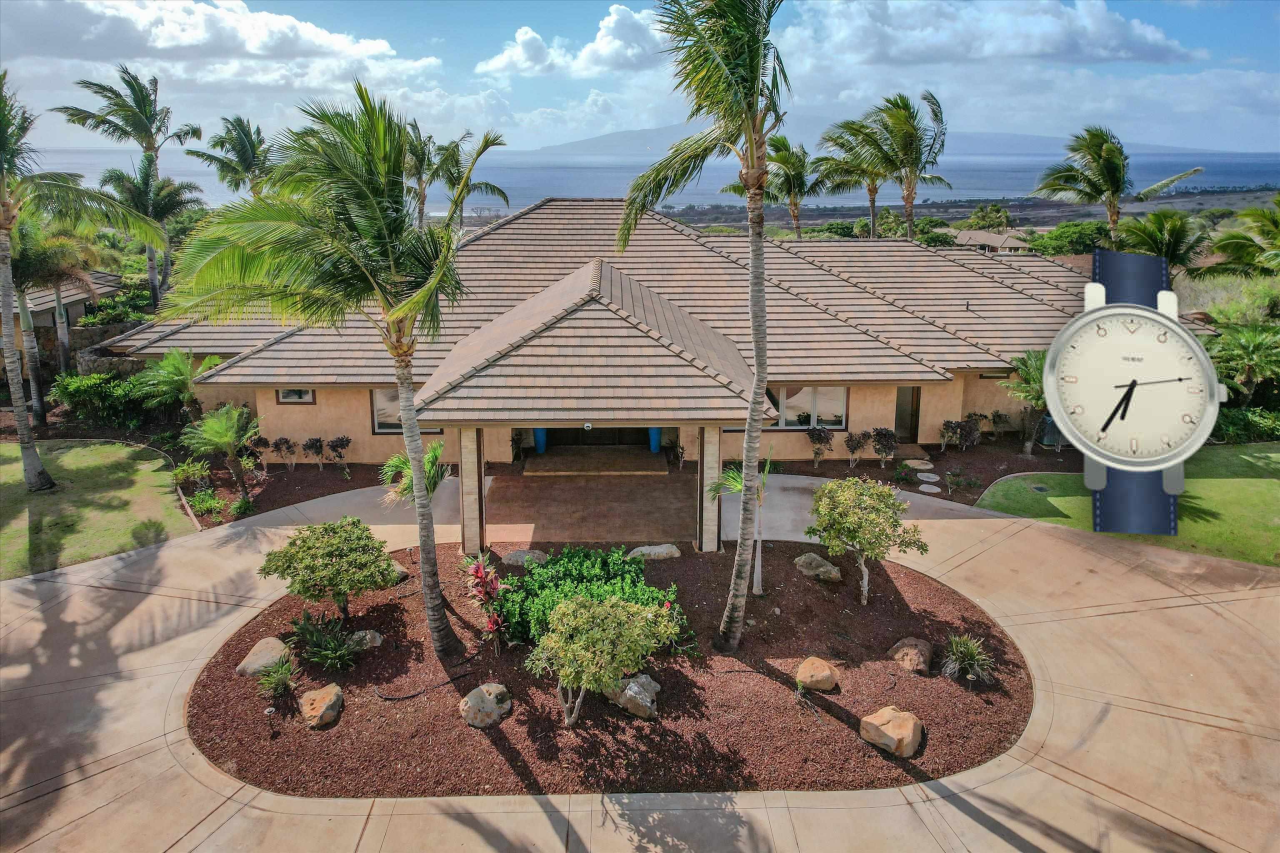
6:35:13
